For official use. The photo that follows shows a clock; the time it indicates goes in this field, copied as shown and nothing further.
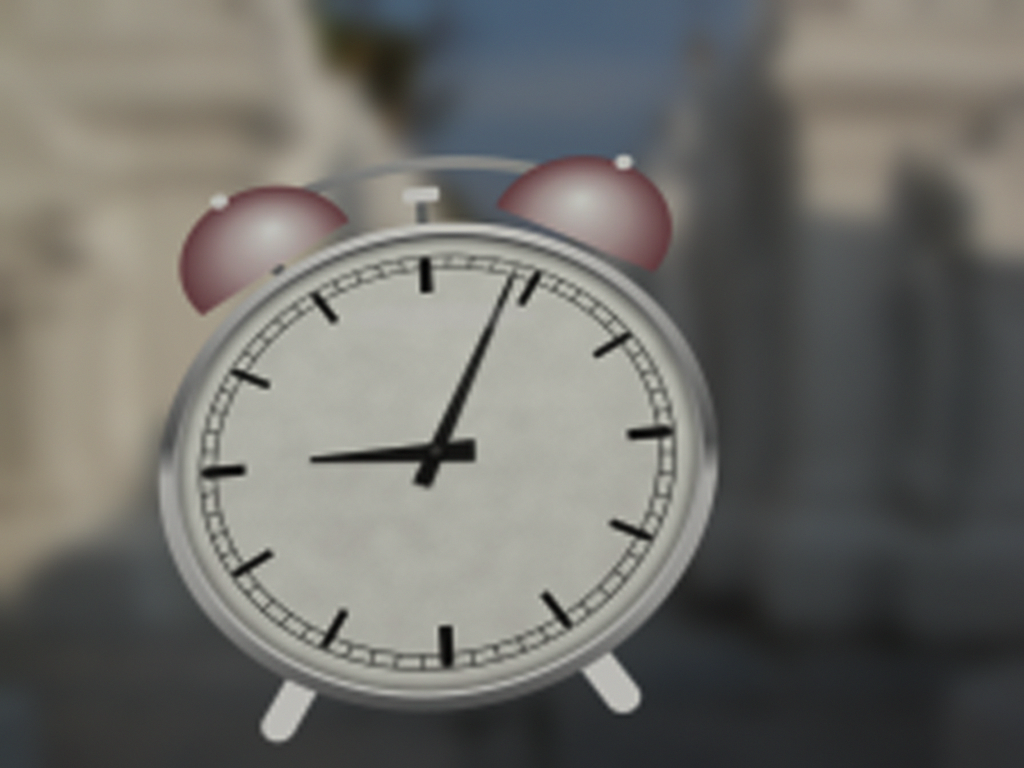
9:04
